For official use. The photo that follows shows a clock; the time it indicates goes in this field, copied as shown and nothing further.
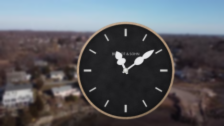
11:09
